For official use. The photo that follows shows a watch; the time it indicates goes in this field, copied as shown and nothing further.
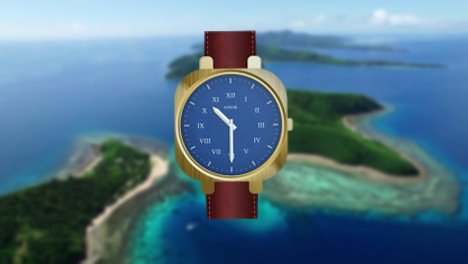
10:30
